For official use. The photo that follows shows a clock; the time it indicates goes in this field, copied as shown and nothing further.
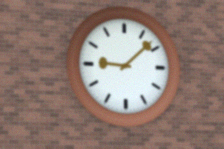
9:08
